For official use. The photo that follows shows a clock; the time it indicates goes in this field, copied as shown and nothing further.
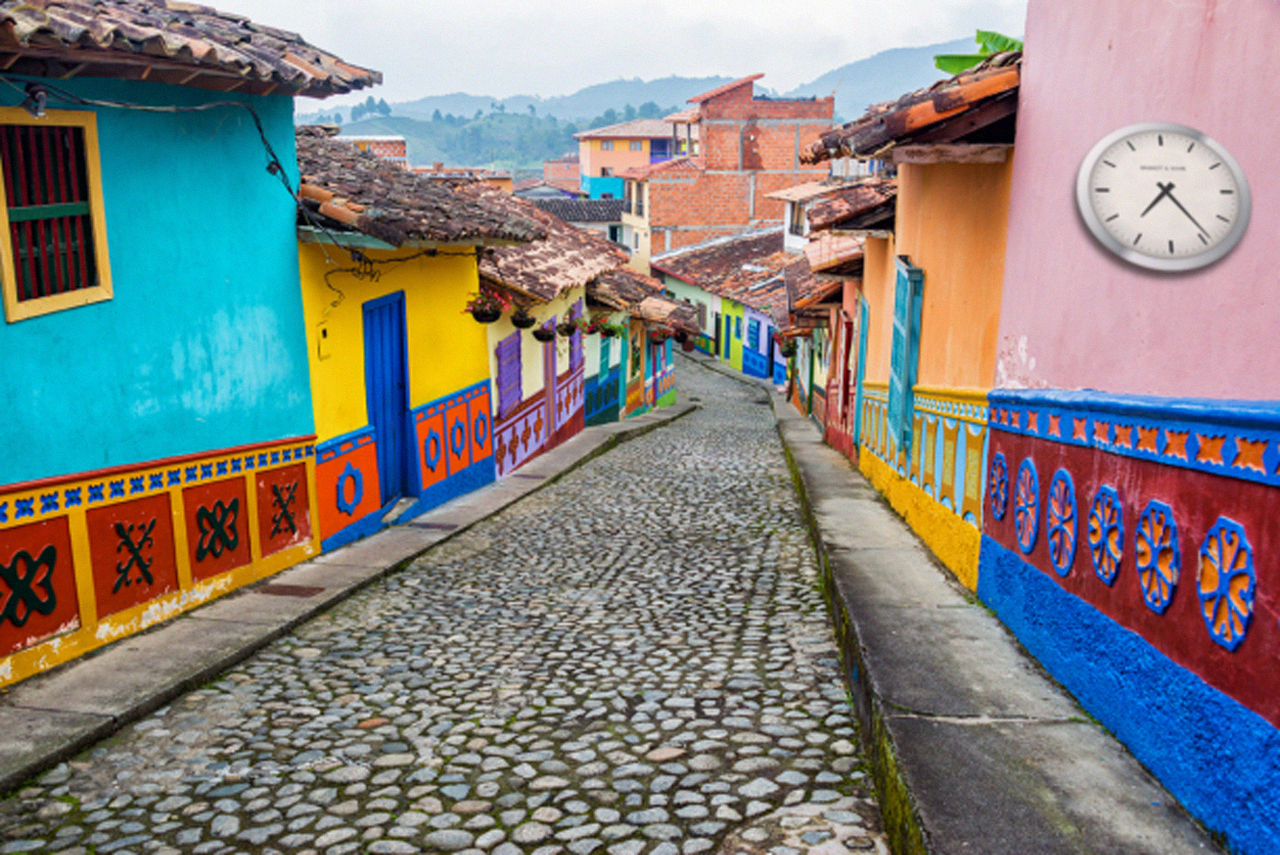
7:24
